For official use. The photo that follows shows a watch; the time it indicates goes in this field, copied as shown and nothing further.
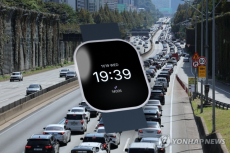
19:39
